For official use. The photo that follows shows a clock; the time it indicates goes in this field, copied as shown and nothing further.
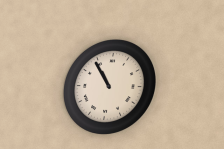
10:54
